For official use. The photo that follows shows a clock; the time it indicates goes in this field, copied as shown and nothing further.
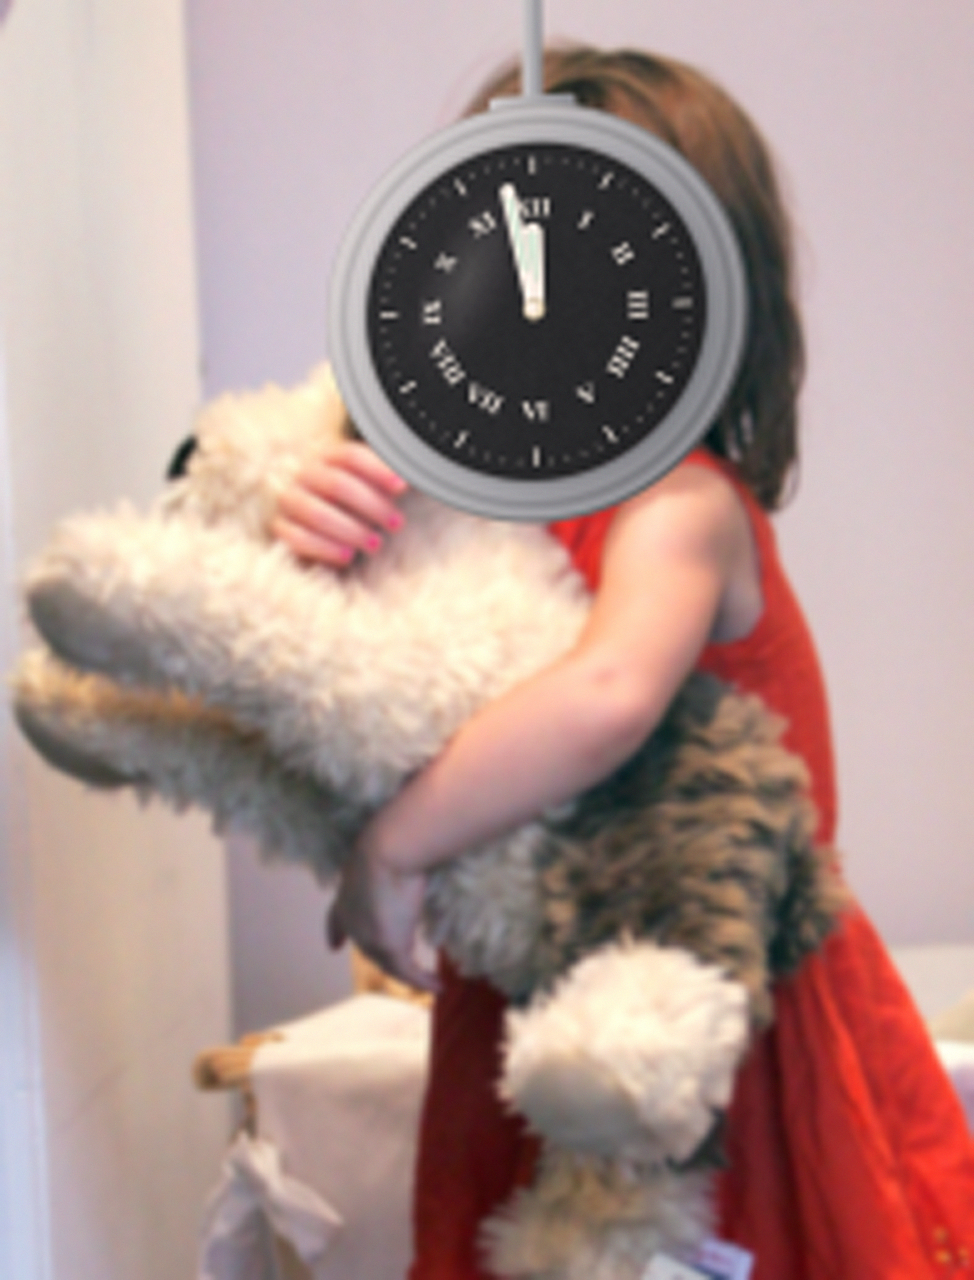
11:58
